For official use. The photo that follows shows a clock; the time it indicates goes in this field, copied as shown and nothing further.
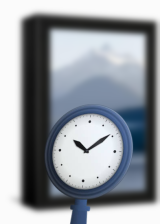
10:09
